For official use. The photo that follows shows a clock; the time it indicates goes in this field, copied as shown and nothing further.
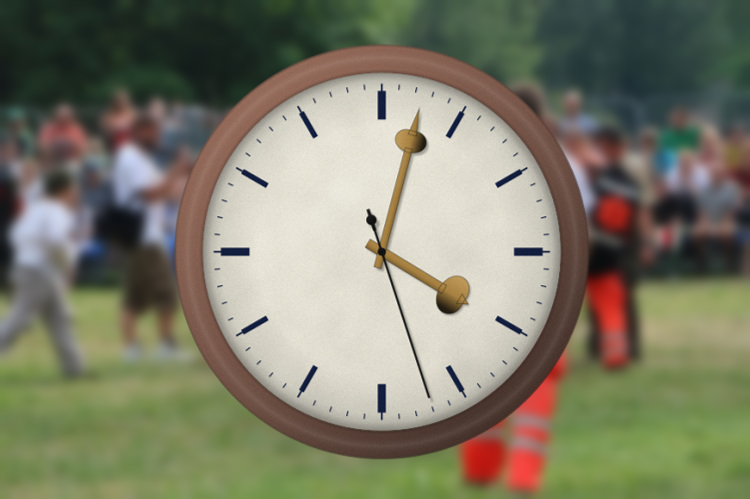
4:02:27
